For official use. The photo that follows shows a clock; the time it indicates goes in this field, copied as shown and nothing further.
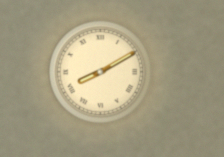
8:10
